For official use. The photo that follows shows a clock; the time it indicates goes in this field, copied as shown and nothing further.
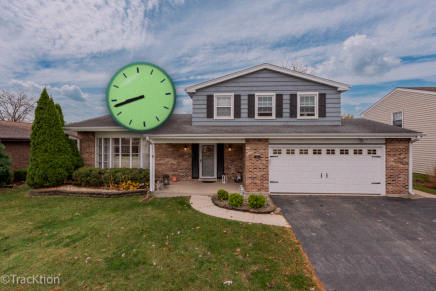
8:43
